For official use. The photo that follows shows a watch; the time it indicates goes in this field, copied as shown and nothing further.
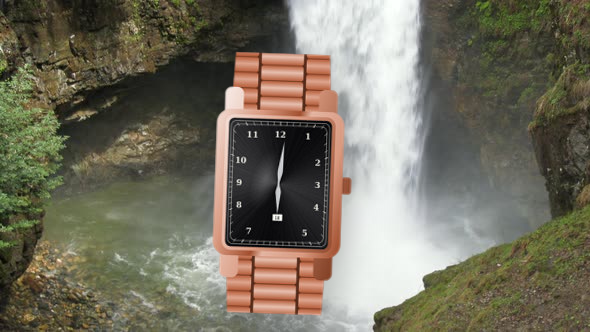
6:01
